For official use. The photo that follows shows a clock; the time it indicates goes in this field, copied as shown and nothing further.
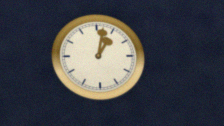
1:02
